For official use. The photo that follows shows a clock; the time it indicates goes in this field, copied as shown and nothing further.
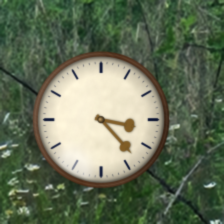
3:23
